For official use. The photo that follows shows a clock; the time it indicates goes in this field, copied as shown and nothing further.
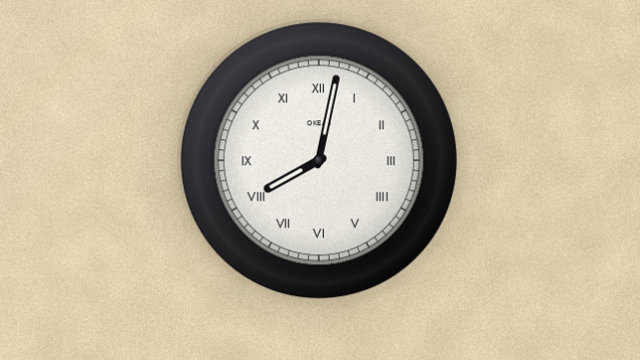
8:02
